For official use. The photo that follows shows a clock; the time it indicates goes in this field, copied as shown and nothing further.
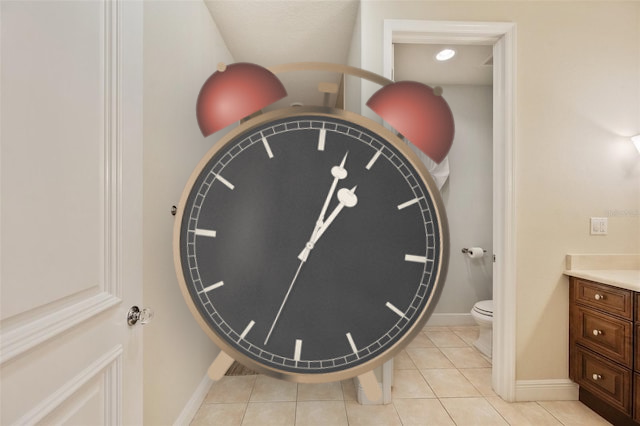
1:02:33
